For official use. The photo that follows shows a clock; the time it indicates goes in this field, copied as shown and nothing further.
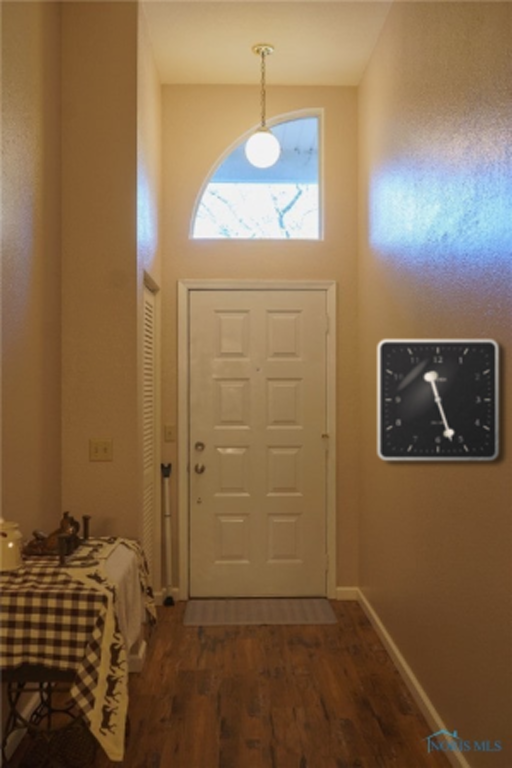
11:27
